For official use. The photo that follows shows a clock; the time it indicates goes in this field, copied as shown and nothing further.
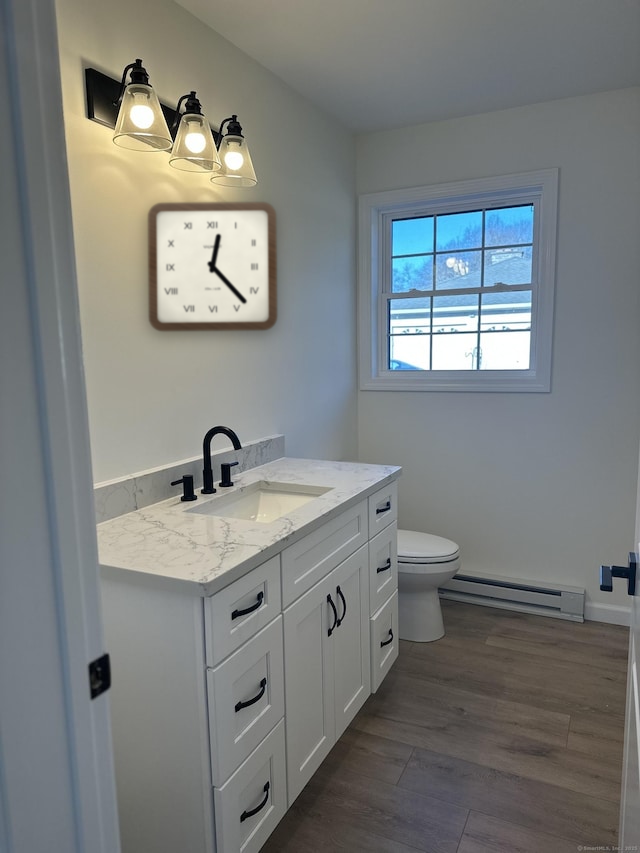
12:23
